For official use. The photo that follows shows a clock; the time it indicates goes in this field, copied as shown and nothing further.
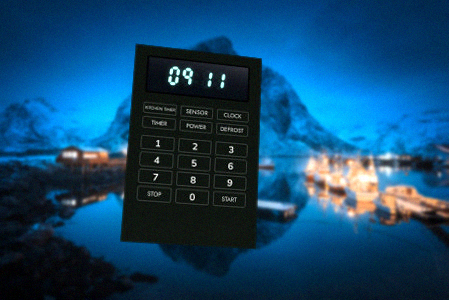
9:11
